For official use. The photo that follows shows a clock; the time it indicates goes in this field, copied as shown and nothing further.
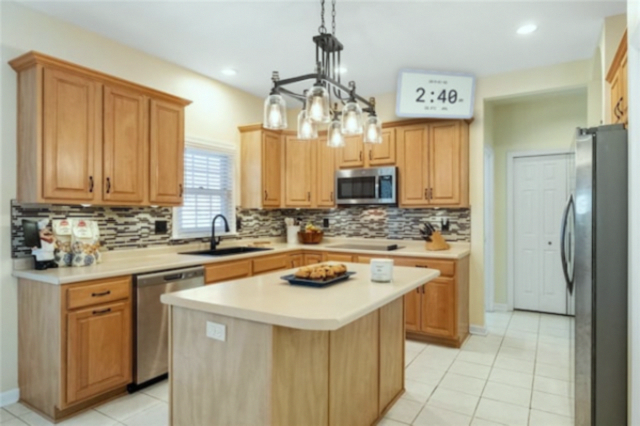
2:40
